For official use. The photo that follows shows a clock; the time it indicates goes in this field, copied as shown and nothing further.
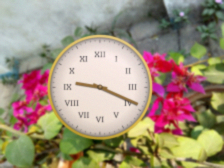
9:19
